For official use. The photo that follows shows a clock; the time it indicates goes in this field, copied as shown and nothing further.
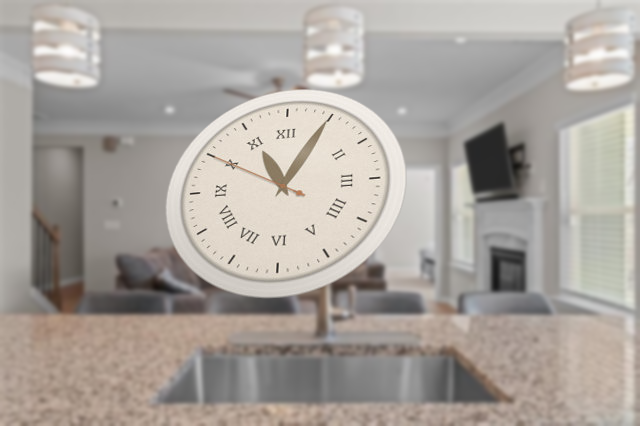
11:04:50
